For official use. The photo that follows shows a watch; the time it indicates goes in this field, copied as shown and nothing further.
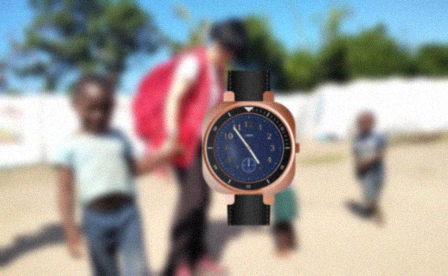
4:54
